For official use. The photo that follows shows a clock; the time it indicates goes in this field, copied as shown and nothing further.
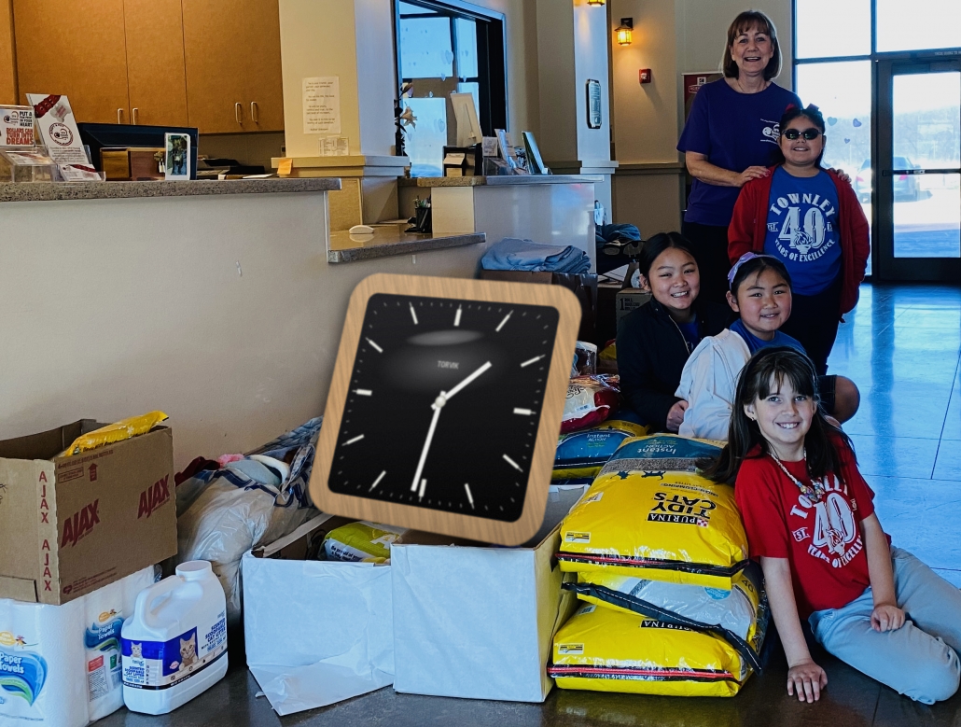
1:31
